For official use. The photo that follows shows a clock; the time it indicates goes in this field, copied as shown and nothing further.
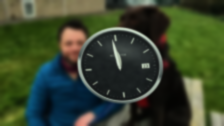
11:59
